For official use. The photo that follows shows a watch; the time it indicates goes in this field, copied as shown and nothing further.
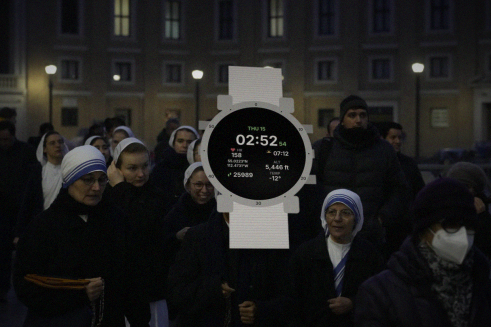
2:52
